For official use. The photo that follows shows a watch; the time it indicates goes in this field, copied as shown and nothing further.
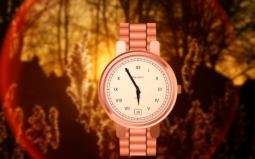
5:55
